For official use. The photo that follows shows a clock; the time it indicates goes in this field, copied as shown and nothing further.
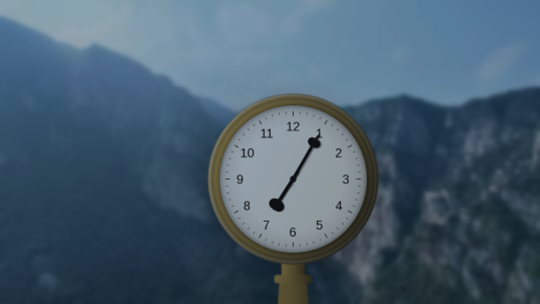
7:05
